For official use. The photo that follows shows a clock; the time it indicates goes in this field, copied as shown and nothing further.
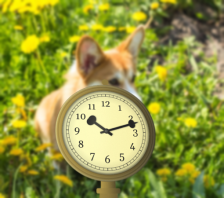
10:12
